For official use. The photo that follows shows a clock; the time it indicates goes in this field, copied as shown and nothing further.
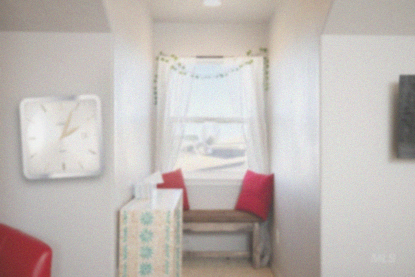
2:04
